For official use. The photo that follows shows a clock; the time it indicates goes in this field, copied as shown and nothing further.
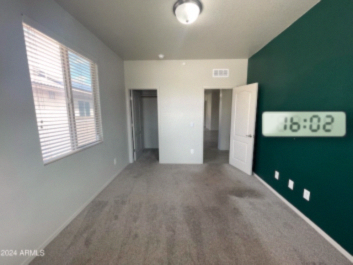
16:02
